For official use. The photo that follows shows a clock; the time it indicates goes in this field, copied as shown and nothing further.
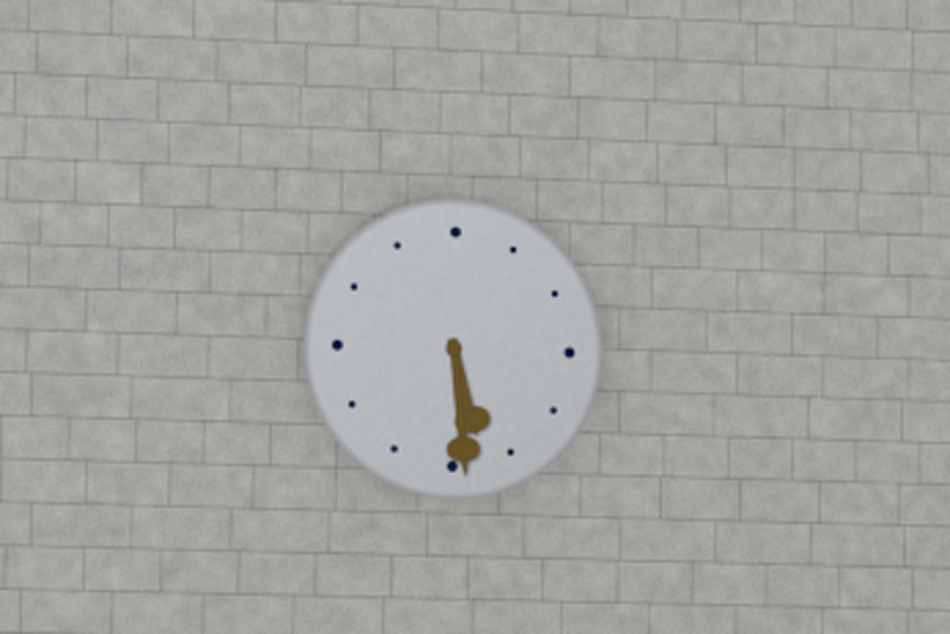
5:29
